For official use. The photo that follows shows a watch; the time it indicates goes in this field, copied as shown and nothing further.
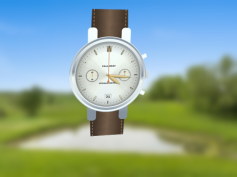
4:16
